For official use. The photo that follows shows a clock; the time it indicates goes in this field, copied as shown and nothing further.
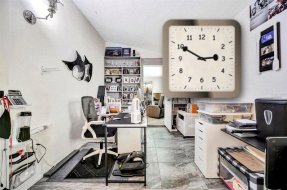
2:50
